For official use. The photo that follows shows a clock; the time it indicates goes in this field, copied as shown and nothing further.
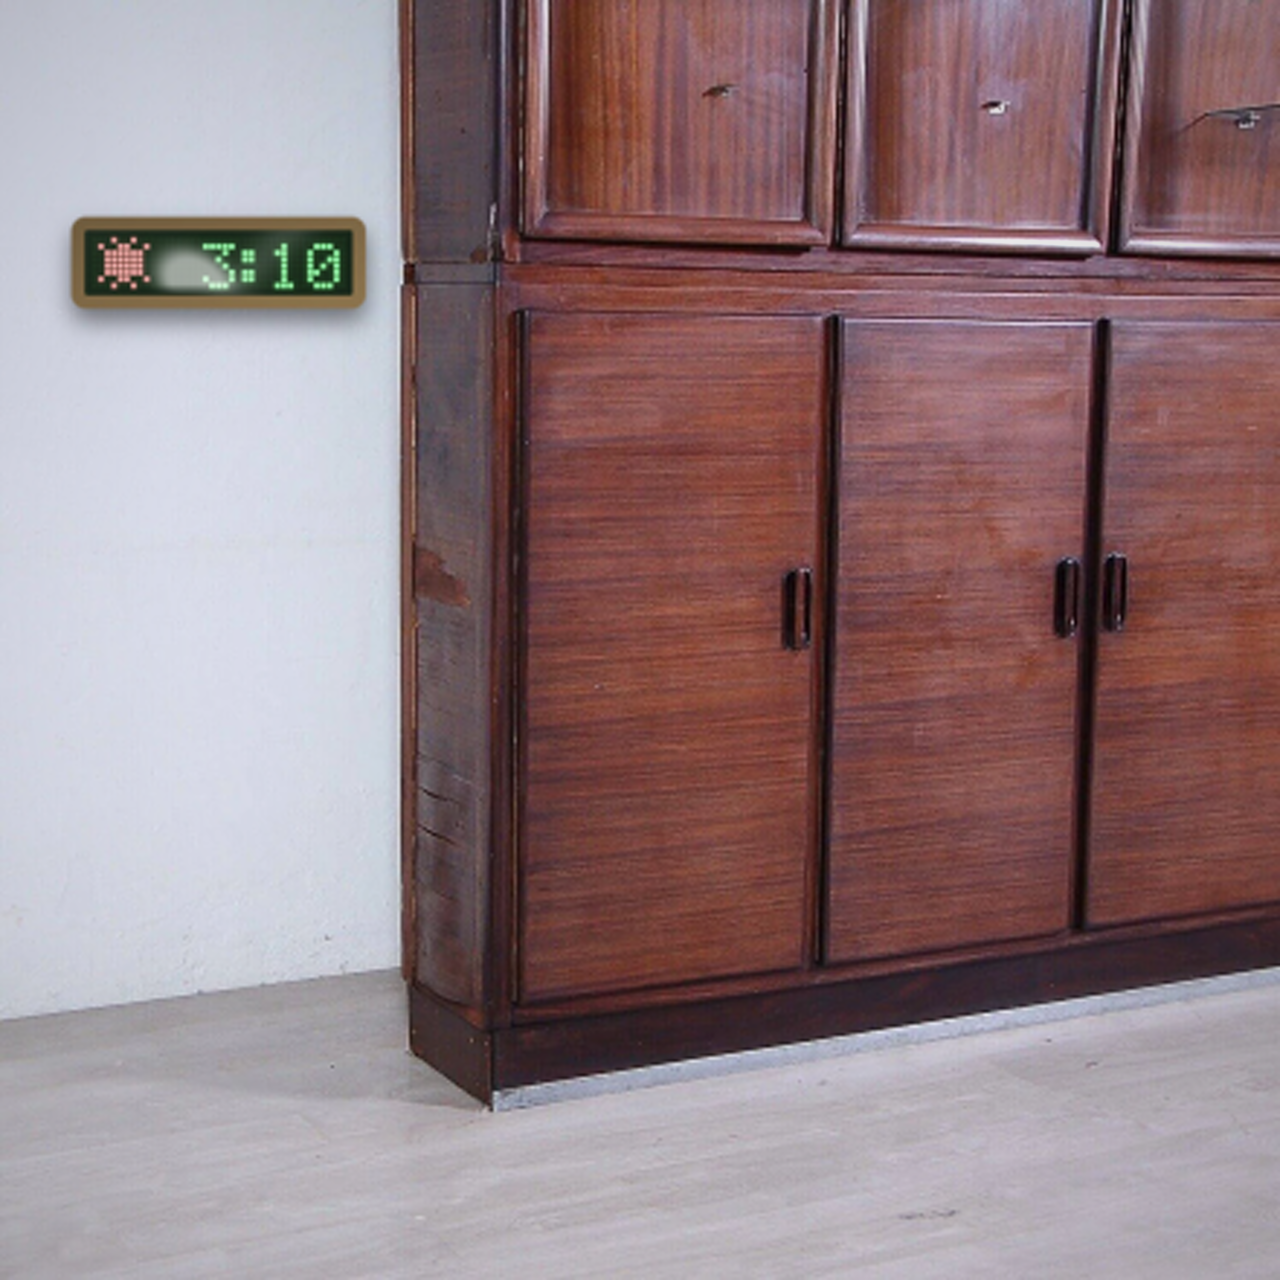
3:10
